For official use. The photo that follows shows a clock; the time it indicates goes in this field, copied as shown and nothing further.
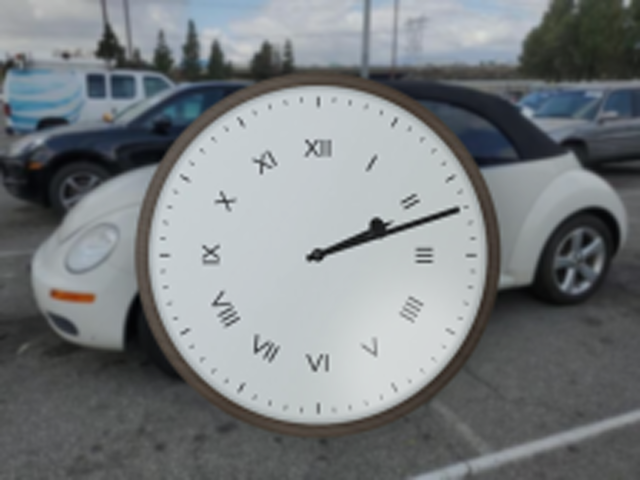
2:12
